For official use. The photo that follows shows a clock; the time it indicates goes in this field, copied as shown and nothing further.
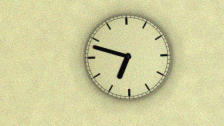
6:48
